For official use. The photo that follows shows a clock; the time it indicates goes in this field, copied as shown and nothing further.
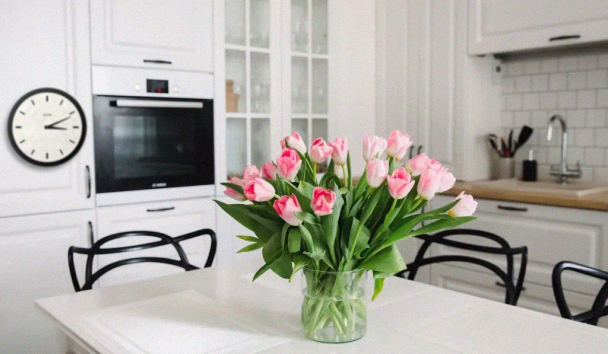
3:11
